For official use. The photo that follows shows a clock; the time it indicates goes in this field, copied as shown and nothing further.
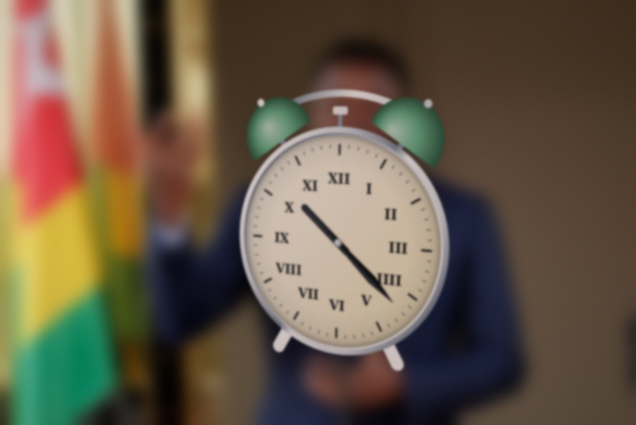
10:22
